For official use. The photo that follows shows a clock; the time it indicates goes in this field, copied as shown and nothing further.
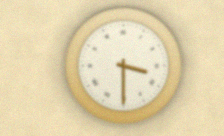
3:30
